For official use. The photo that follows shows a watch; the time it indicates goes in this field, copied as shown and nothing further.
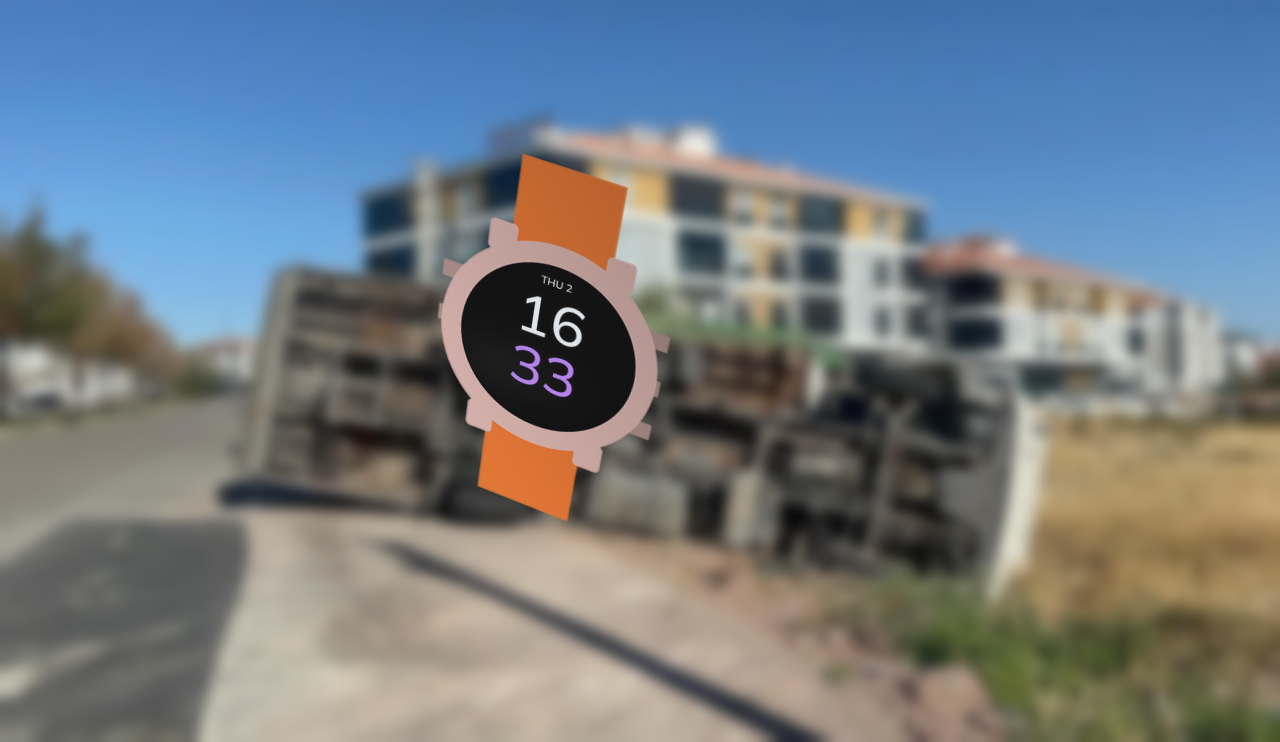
16:33
